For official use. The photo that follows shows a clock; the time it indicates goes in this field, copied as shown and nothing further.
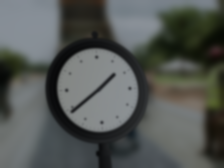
1:39
